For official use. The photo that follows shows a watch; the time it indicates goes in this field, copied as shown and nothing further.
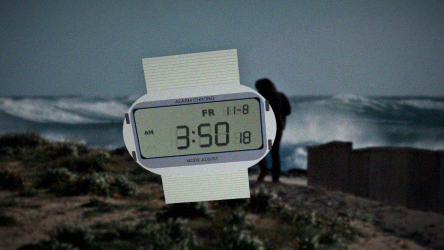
3:50:18
